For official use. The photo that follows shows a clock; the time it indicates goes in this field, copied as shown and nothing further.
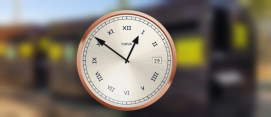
12:51
